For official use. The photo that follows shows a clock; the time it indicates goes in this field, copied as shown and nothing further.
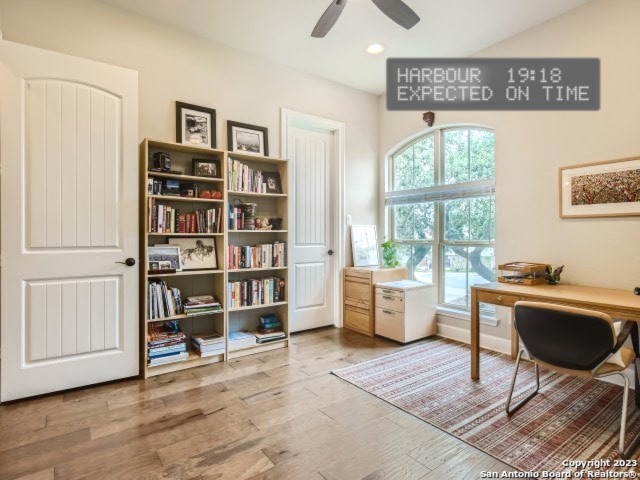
19:18
